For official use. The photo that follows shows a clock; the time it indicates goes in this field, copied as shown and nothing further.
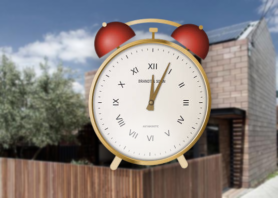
12:04
